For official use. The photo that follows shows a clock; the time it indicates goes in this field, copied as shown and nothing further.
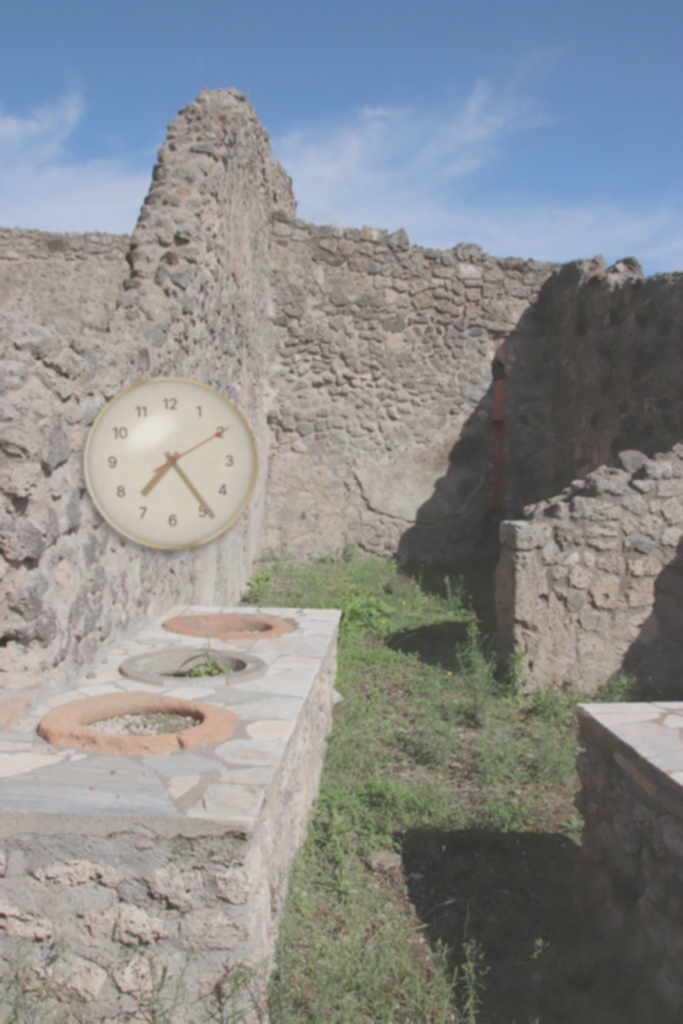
7:24:10
